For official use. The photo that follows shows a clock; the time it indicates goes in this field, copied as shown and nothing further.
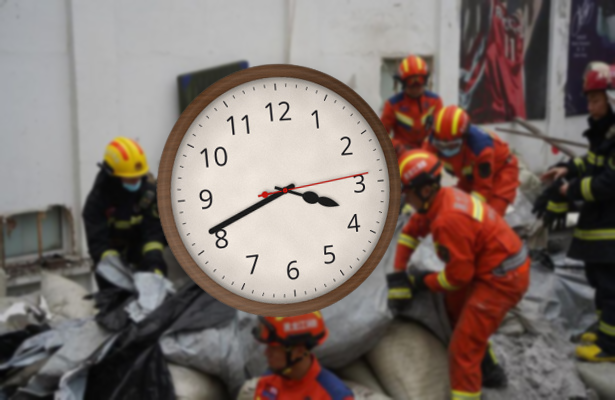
3:41:14
